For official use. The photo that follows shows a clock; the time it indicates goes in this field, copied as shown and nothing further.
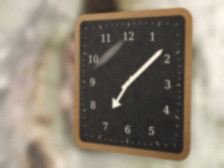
7:08
